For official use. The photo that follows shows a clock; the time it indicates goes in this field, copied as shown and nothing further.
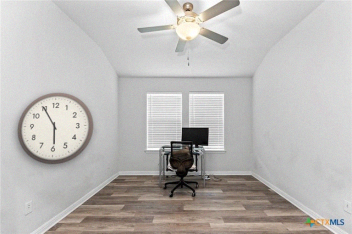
5:55
